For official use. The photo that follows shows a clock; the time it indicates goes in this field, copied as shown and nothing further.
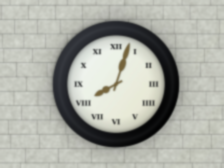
8:03
